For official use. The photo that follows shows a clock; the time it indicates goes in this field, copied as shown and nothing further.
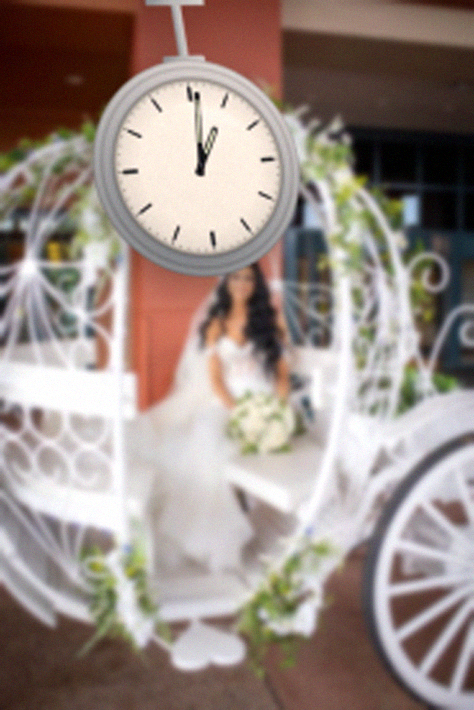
1:01
